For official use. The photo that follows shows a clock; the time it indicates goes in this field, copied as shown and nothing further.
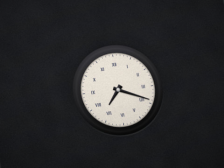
7:19
